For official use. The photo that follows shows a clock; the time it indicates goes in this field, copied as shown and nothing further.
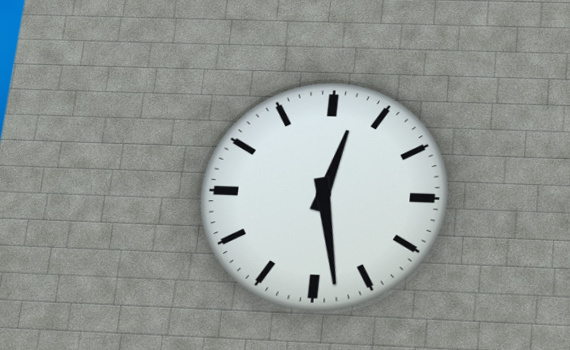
12:28
